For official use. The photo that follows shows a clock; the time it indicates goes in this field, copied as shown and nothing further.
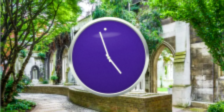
4:58
